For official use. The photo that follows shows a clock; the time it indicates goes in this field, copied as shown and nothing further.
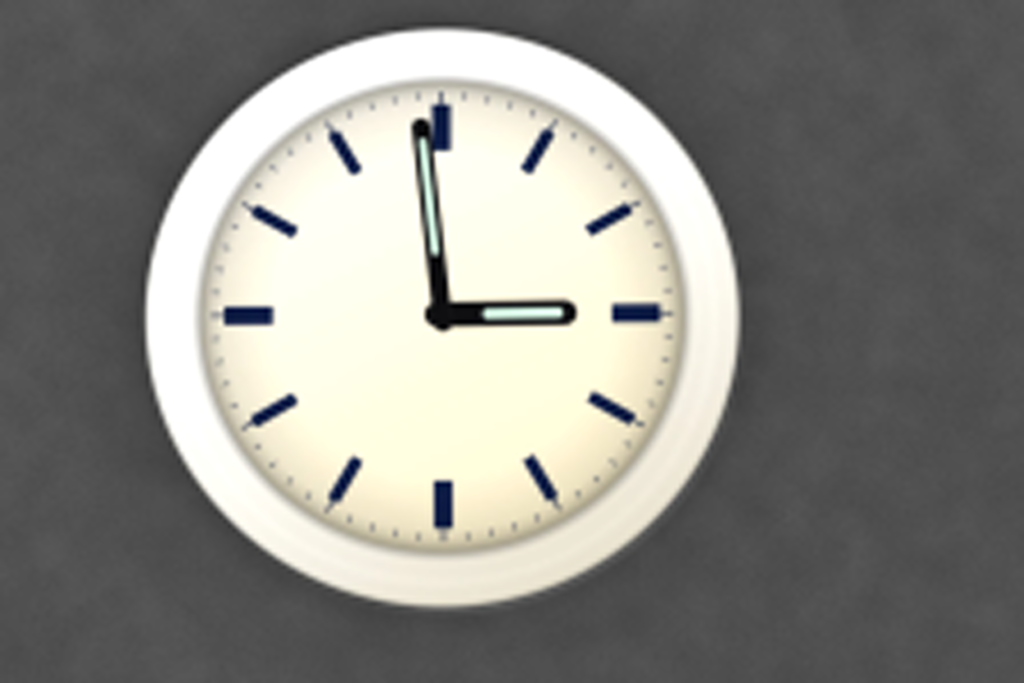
2:59
